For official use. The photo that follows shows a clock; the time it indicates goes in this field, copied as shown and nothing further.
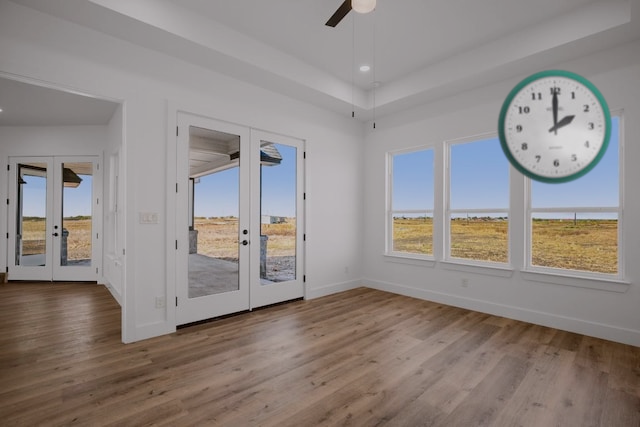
2:00
